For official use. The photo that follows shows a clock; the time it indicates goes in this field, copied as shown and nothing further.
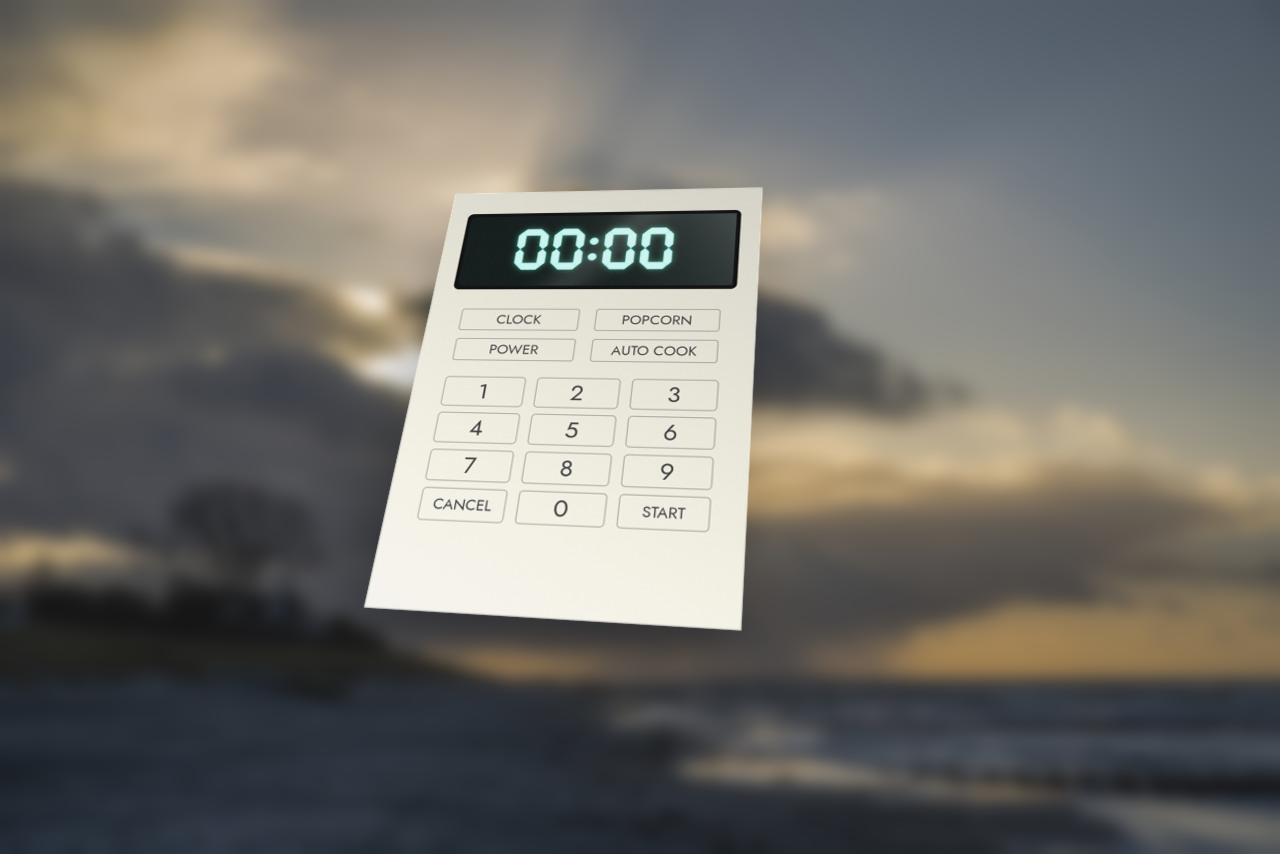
0:00
